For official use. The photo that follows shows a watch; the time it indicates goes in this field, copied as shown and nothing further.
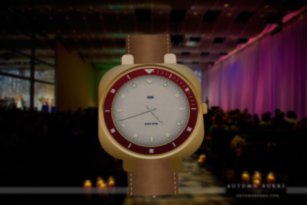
4:42
